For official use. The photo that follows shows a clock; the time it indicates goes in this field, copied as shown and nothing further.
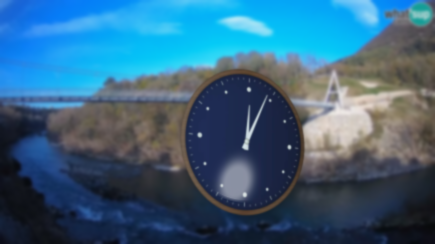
12:04
